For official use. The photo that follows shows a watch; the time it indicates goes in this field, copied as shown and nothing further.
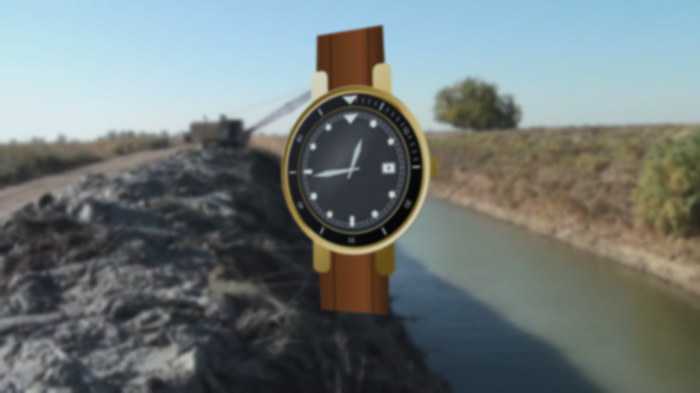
12:44
